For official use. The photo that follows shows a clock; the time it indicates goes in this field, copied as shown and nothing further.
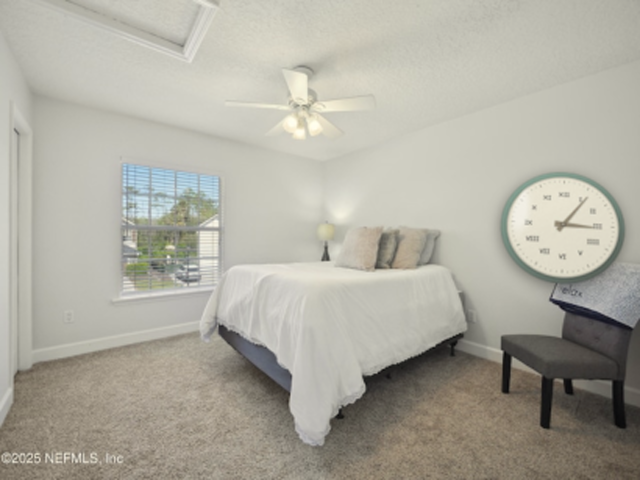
3:06
